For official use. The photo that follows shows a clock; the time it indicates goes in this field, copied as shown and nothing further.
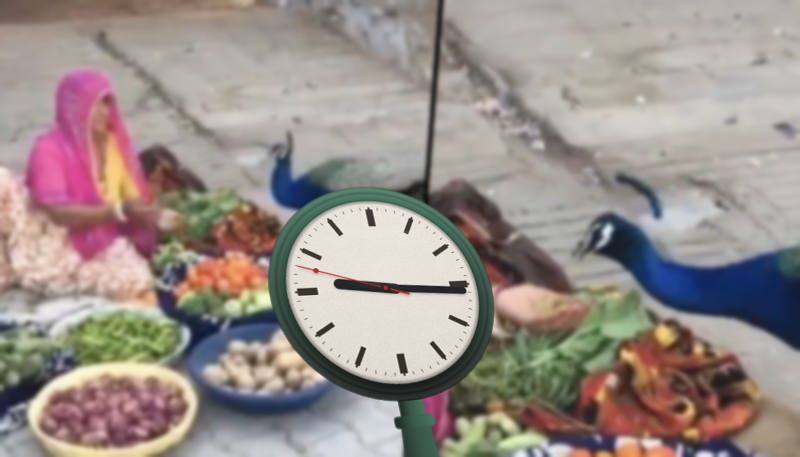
9:15:48
